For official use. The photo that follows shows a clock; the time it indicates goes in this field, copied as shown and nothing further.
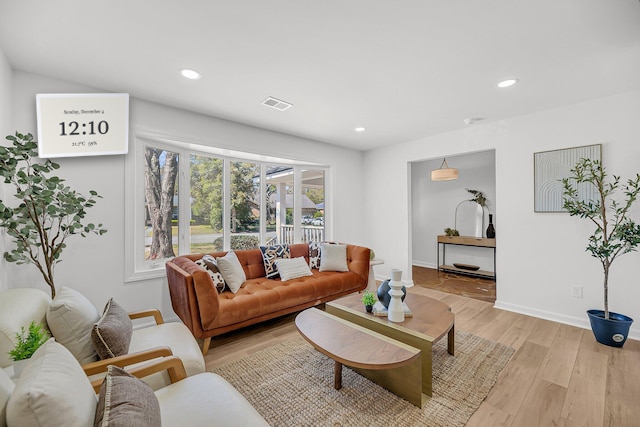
12:10
